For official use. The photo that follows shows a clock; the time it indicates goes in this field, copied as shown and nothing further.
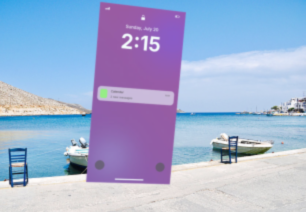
2:15
